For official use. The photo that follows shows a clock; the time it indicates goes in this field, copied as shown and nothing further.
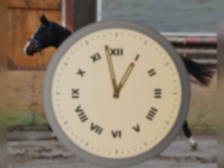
12:58
